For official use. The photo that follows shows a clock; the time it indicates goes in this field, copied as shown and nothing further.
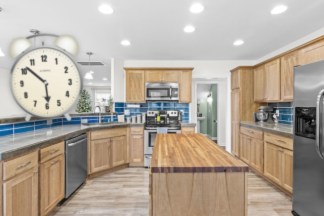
5:52
